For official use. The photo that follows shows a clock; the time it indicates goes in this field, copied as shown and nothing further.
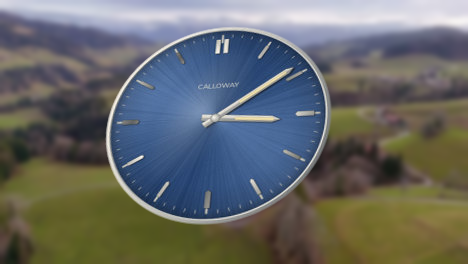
3:09
